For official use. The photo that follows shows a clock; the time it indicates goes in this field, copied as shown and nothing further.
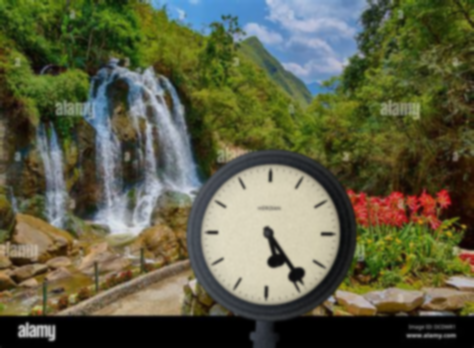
5:24
